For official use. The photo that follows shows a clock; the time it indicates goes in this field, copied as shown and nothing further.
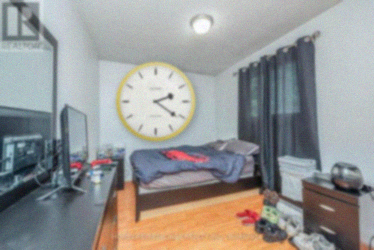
2:21
